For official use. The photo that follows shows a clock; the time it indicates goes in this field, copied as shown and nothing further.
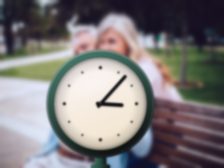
3:07
